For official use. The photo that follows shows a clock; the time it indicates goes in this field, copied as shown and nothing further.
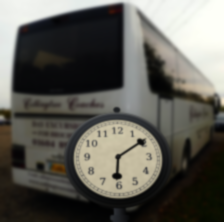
6:09
